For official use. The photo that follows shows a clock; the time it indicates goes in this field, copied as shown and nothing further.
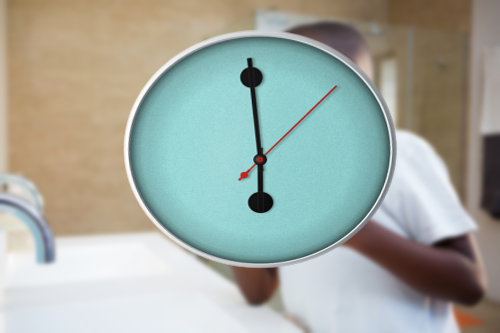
5:59:07
